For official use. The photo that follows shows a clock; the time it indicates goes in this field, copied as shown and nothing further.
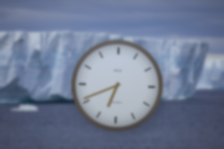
6:41
